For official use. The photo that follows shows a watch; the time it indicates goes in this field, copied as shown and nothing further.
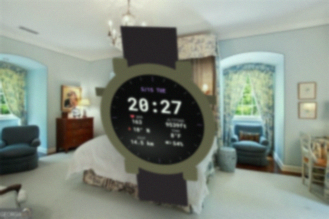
20:27
